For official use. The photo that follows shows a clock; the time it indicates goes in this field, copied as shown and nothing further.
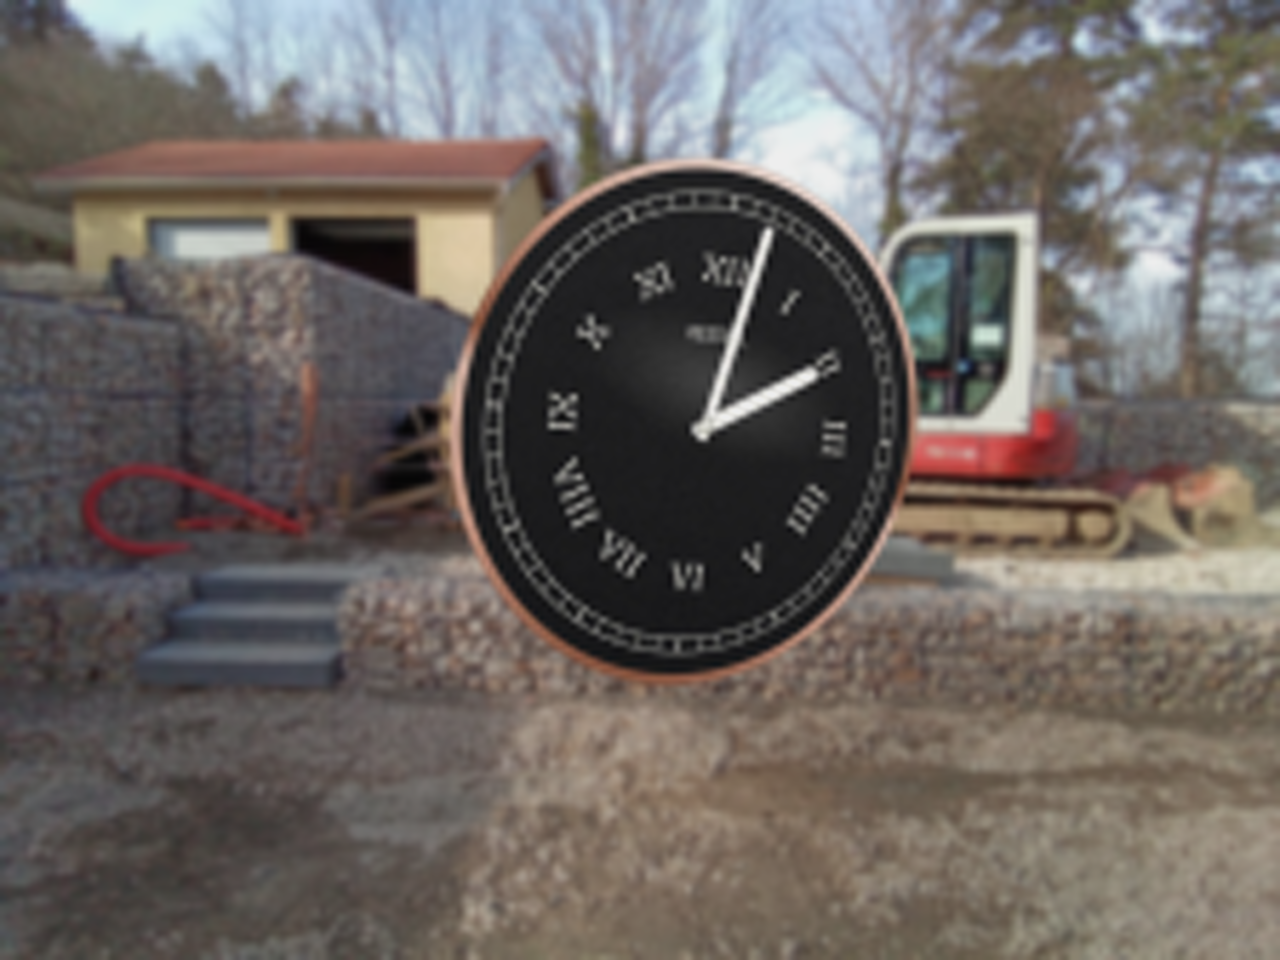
2:02
